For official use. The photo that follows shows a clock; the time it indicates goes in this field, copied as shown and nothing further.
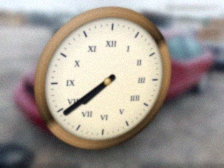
7:39
